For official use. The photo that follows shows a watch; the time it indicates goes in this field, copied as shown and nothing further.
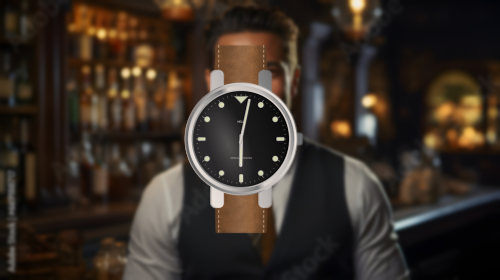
6:02
